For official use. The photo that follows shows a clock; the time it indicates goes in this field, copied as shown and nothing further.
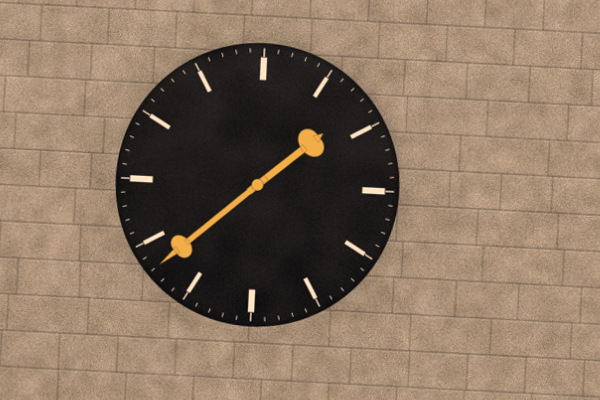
1:38
